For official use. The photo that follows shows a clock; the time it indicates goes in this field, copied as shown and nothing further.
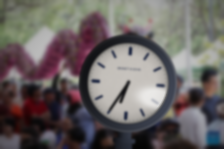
6:35
